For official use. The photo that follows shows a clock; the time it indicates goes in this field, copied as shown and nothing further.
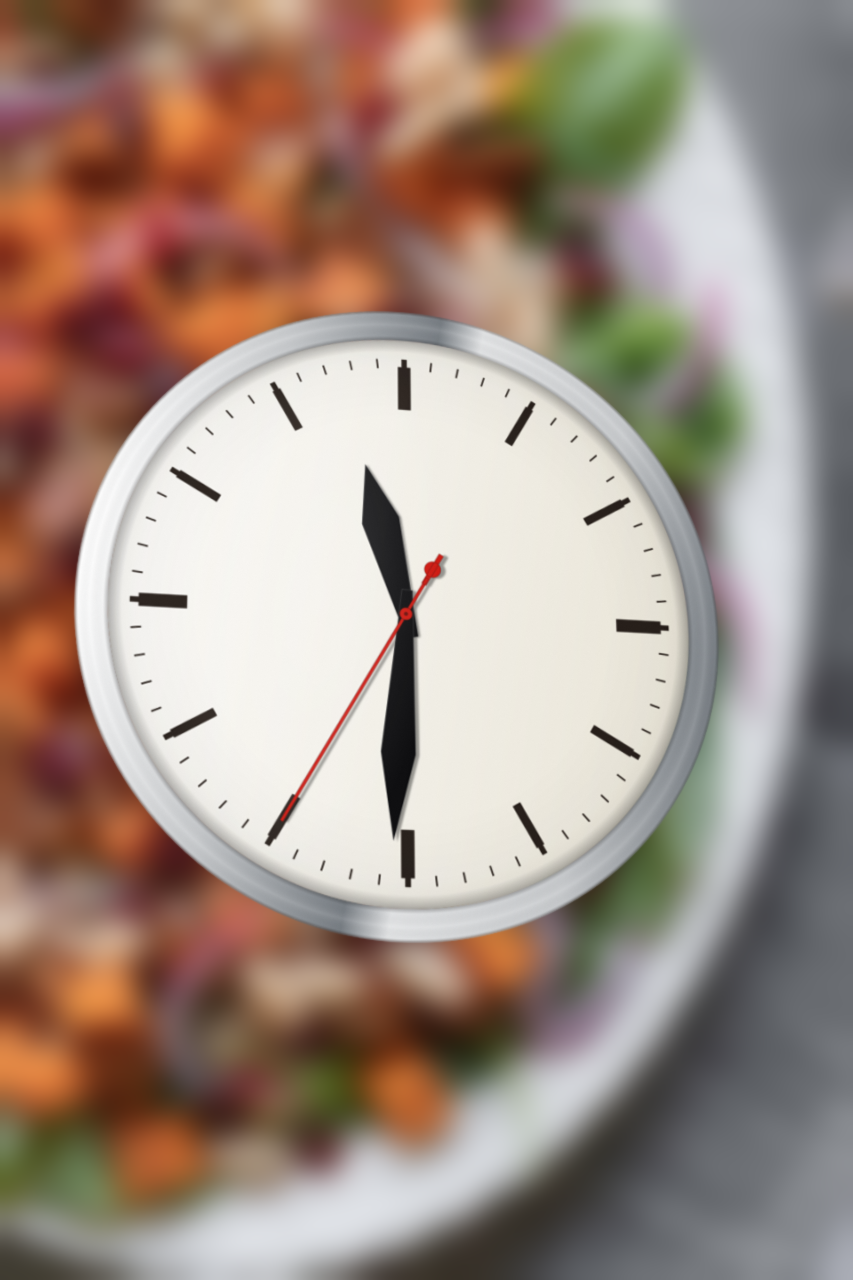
11:30:35
